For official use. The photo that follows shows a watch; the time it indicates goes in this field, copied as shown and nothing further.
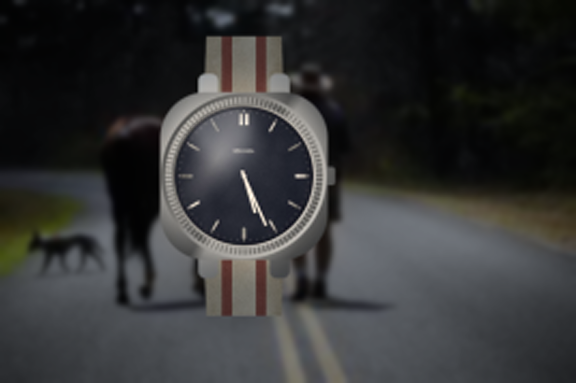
5:26
